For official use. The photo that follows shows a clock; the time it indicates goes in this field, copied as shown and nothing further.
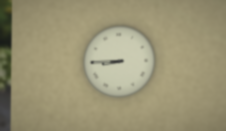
8:45
